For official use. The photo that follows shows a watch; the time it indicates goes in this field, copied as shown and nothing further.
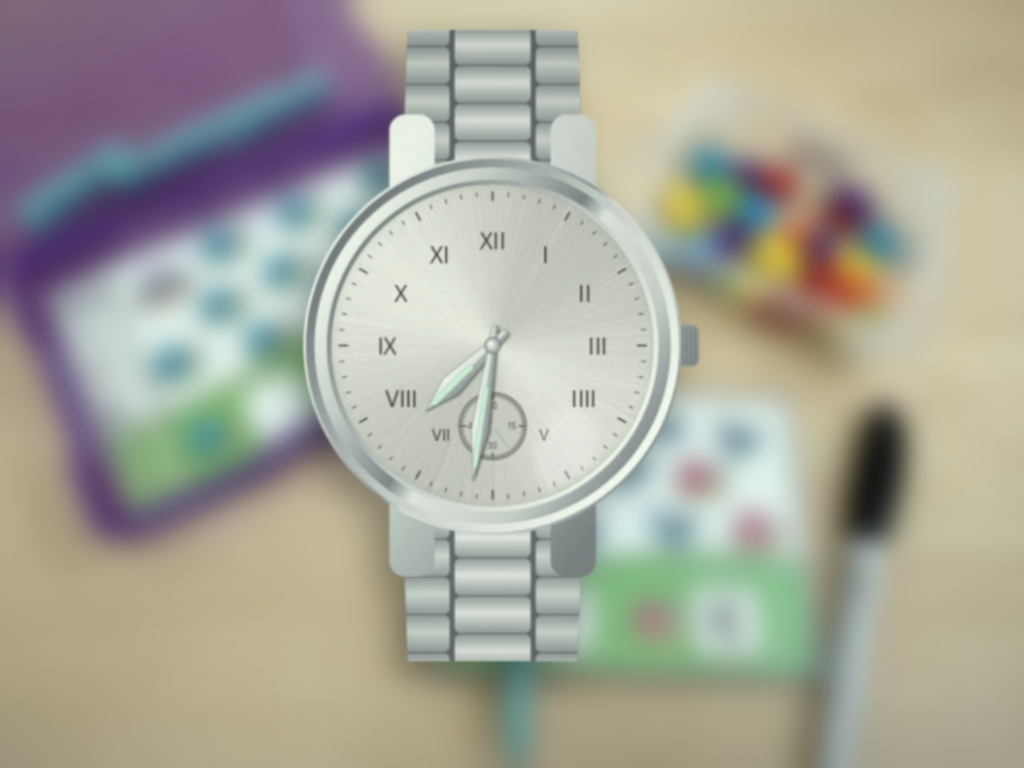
7:31:24
